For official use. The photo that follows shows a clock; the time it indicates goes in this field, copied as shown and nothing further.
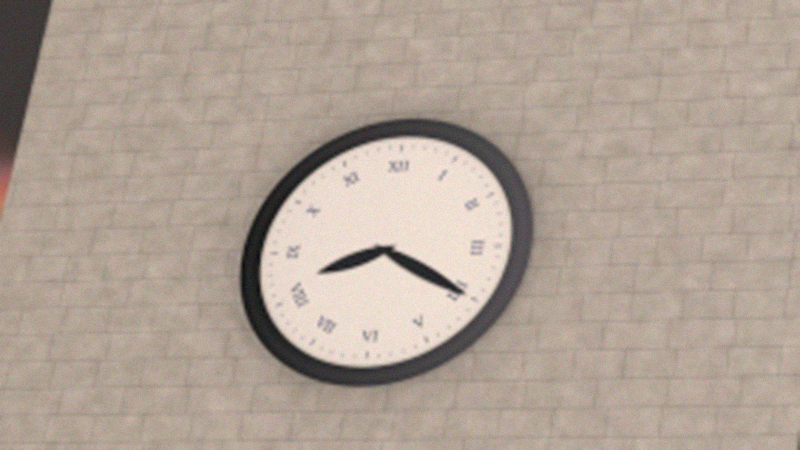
8:20
